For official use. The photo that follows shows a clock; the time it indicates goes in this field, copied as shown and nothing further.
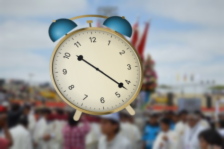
10:22
